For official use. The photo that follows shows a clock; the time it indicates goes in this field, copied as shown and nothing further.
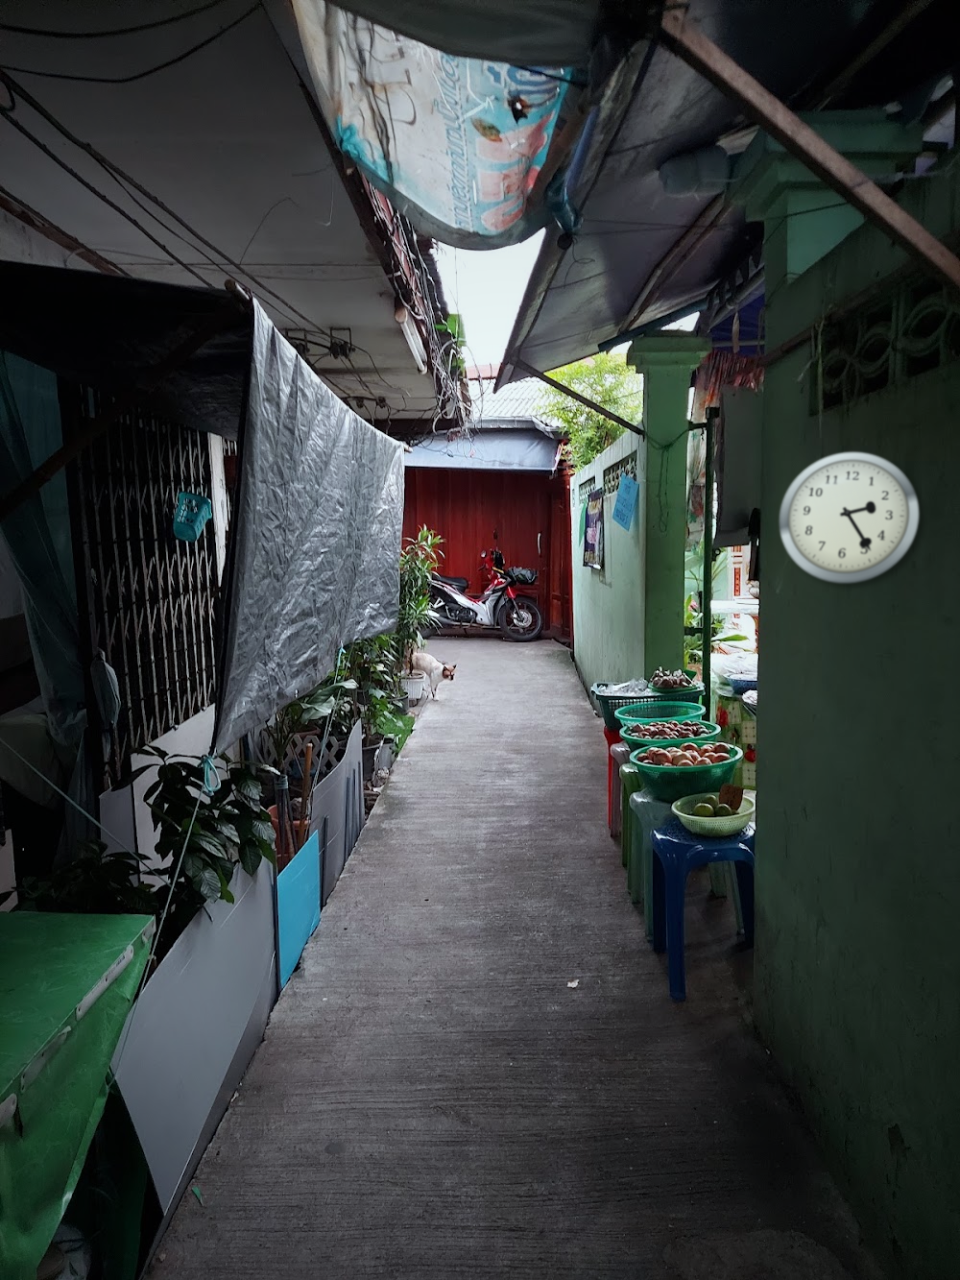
2:24
